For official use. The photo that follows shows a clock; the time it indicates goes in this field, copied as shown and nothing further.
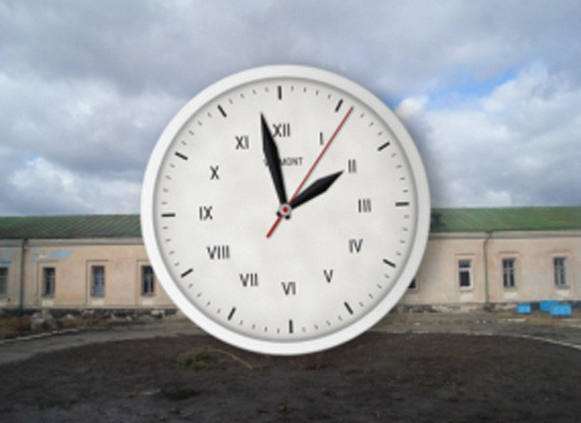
1:58:06
